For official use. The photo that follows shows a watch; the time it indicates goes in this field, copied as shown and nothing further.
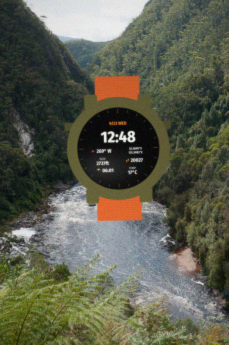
12:48
